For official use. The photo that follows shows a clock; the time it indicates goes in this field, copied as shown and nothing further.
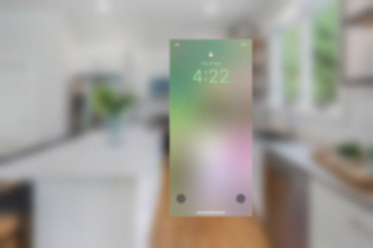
4:22
